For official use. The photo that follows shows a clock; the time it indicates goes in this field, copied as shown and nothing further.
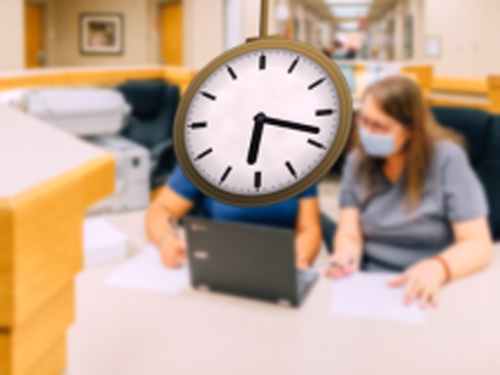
6:18
